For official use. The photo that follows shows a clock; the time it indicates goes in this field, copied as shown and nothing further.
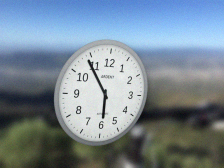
5:54
